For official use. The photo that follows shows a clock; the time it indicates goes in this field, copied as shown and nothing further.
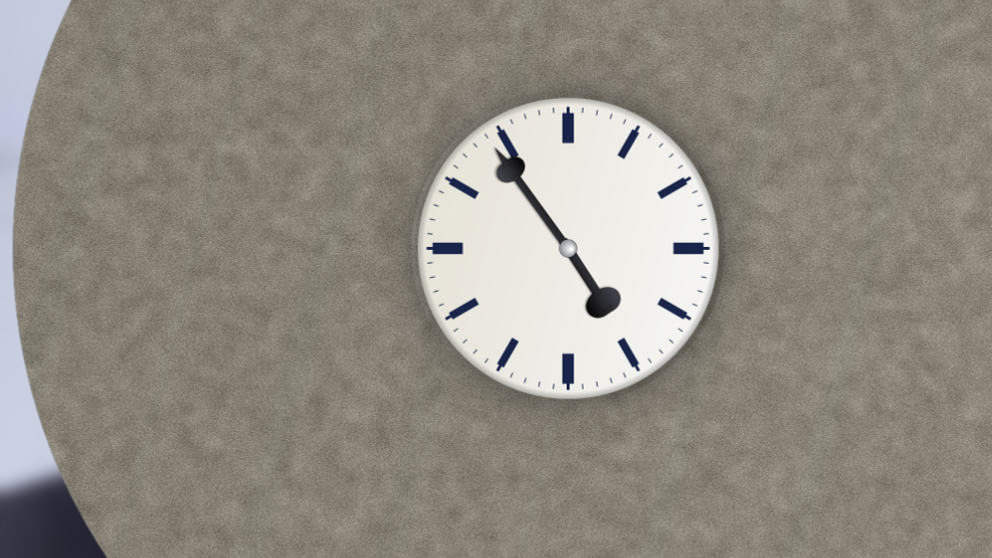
4:54
